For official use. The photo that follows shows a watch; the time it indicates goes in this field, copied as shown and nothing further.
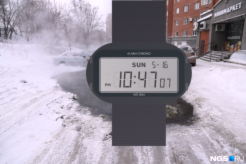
10:47:07
